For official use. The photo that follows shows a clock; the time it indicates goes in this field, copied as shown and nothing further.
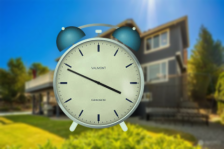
3:49
